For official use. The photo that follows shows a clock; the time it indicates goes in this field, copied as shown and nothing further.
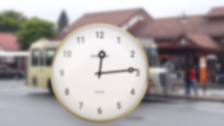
12:14
